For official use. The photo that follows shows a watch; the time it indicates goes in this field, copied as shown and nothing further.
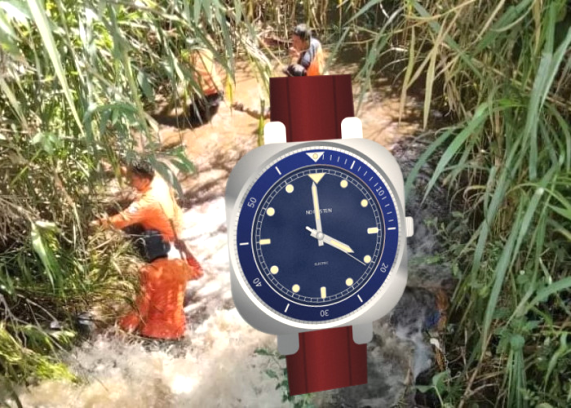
3:59:21
